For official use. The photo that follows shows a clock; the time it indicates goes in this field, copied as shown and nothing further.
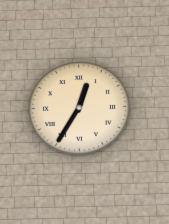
12:35
